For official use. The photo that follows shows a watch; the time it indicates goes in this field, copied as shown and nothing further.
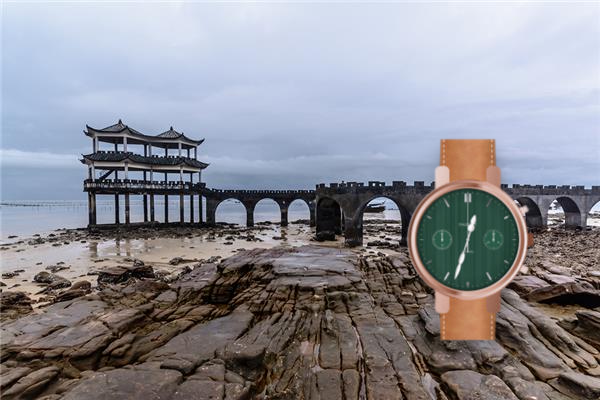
12:33
